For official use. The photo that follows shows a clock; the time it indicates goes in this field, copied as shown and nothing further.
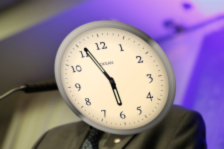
5:56
